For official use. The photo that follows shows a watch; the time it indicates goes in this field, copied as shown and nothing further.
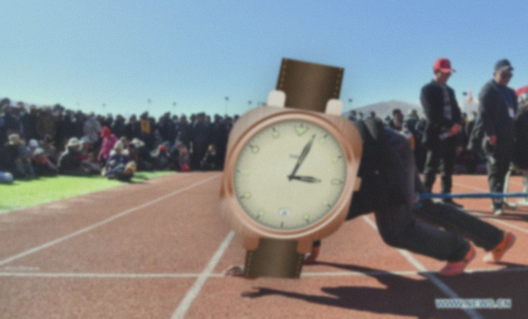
3:03
